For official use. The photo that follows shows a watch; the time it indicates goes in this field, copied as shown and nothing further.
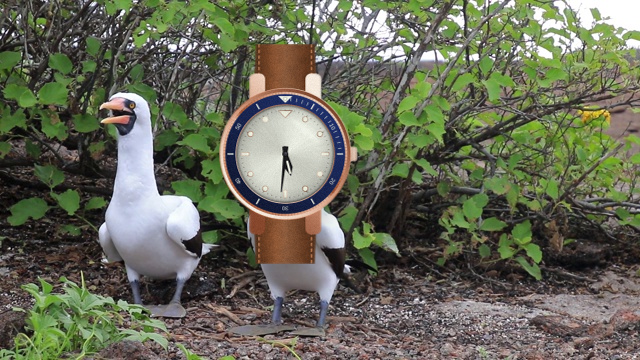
5:31
